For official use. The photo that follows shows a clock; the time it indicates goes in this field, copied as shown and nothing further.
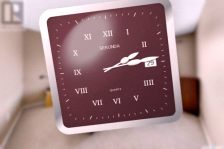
2:14
